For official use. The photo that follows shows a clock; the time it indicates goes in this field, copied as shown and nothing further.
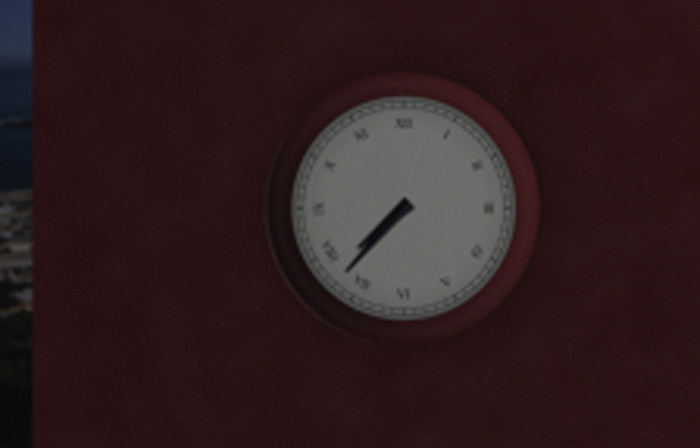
7:37
